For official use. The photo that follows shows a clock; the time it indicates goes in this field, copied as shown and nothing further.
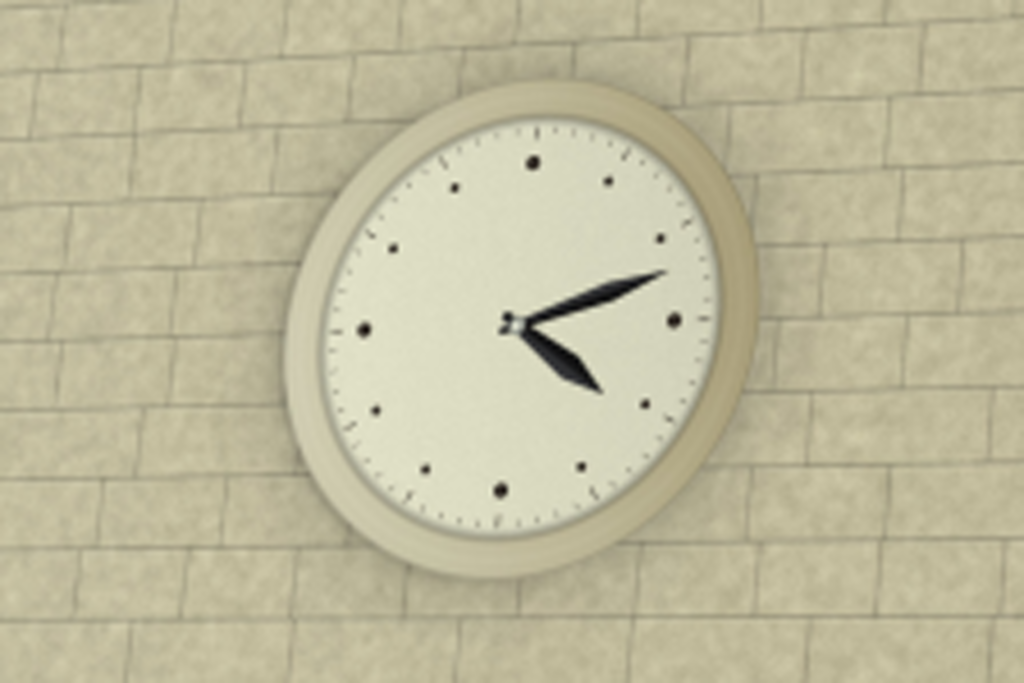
4:12
